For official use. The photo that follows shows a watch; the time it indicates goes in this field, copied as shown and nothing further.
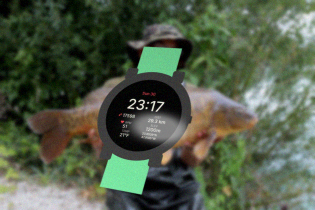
23:17
